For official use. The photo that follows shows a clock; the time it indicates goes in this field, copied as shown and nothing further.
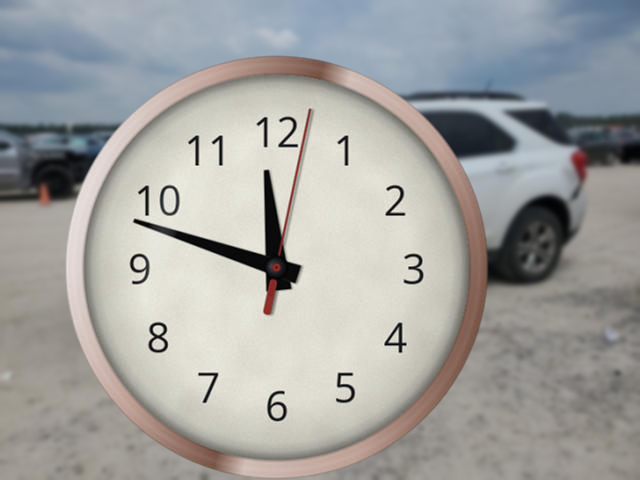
11:48:02
